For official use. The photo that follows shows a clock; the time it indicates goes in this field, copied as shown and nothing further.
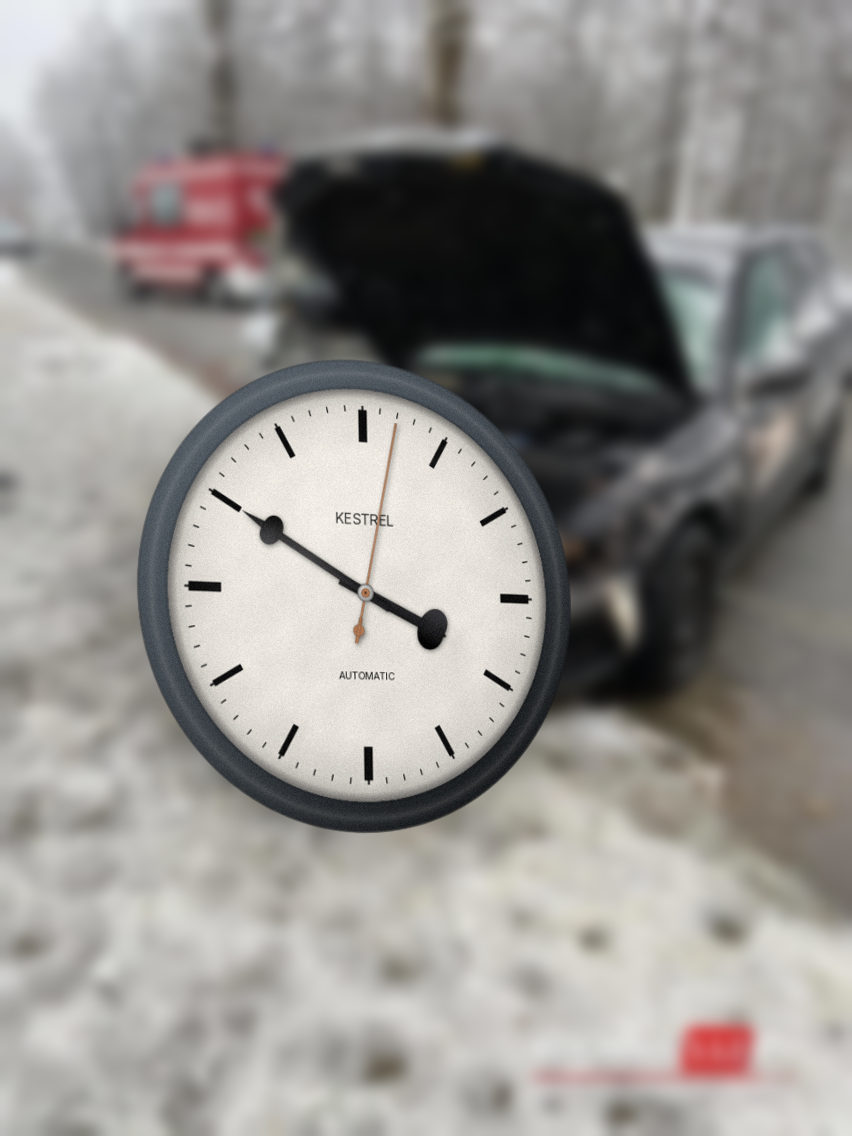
3:50:02
